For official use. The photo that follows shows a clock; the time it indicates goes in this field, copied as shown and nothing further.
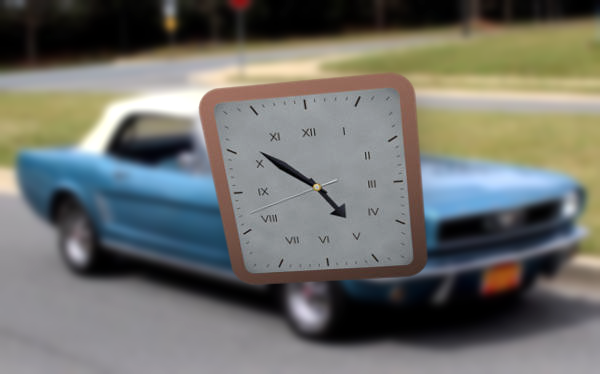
4:51:42
